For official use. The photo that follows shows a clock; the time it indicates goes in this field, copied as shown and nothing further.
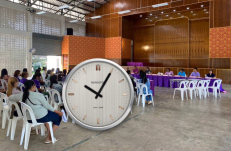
10:05
